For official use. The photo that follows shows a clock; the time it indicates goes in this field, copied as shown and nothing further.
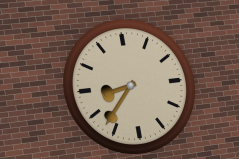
8:37
